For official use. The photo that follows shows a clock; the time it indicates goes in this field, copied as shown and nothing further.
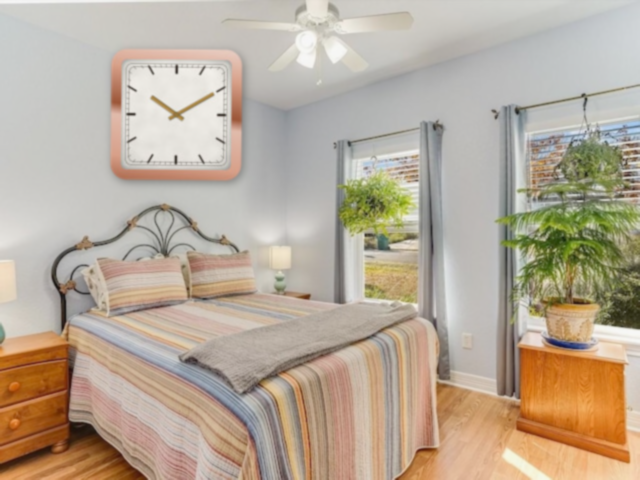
10:10
